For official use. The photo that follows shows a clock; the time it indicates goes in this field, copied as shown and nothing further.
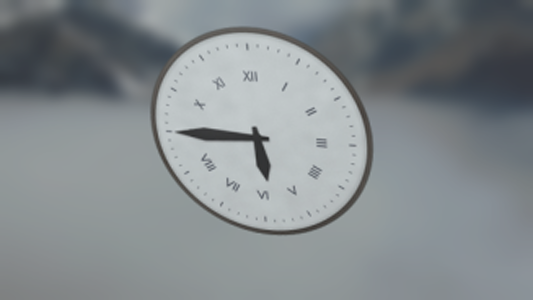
5:45
